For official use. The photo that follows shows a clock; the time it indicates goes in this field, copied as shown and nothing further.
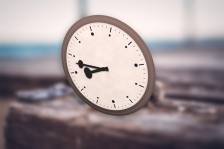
8:48
